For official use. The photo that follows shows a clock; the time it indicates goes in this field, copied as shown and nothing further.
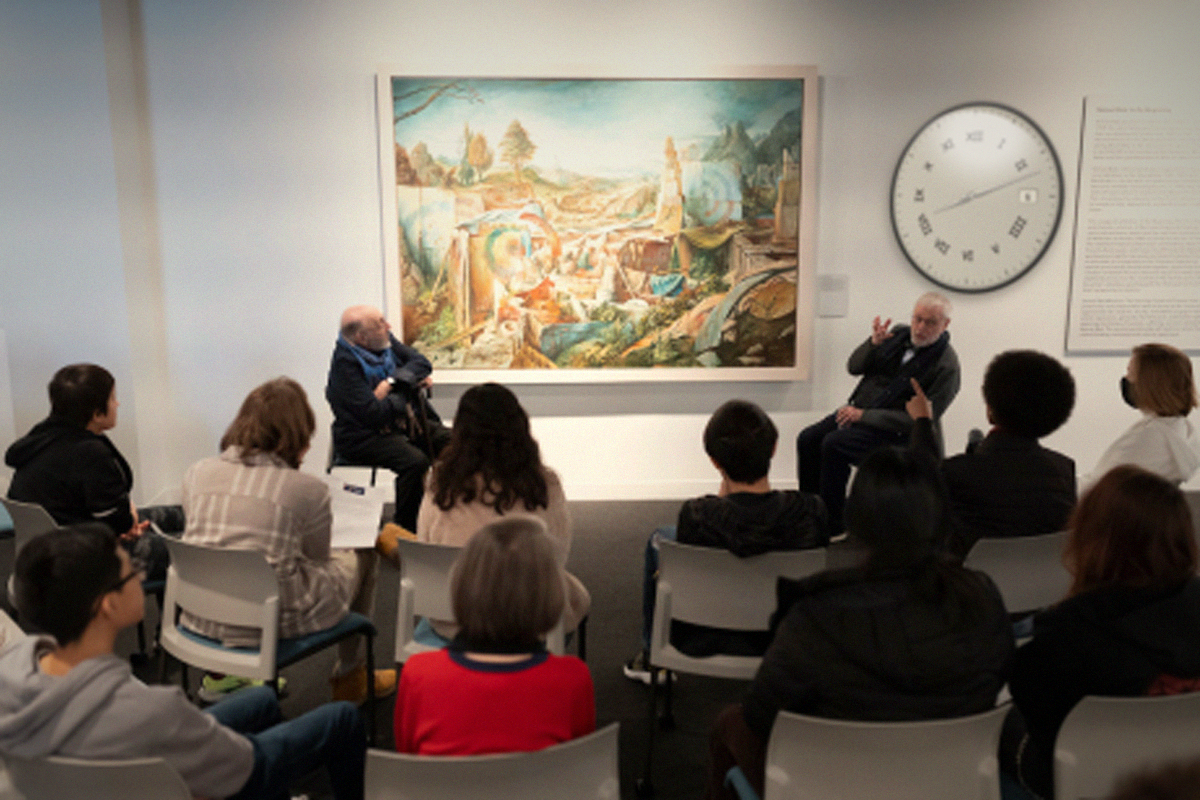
8:12
